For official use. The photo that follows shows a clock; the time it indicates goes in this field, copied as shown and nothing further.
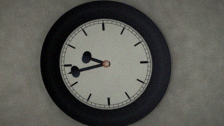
9:43
